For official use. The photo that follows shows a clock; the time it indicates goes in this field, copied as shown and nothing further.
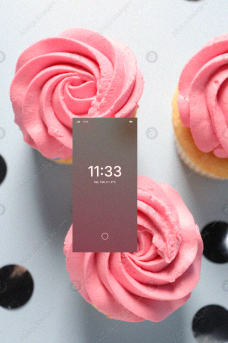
11:33
